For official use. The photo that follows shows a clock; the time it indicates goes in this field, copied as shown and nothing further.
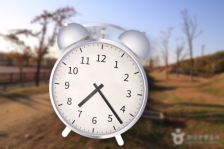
7:23
